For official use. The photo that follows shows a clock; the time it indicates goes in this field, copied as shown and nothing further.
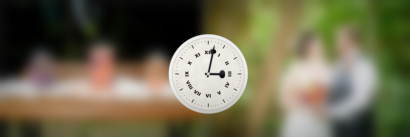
3:02
